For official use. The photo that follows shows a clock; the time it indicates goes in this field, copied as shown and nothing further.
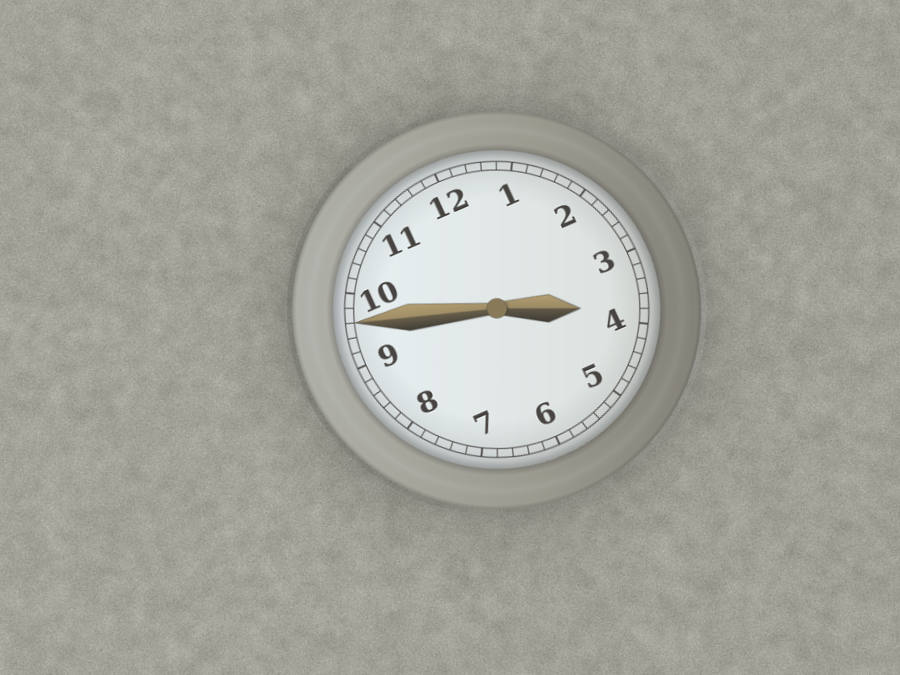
3:48
